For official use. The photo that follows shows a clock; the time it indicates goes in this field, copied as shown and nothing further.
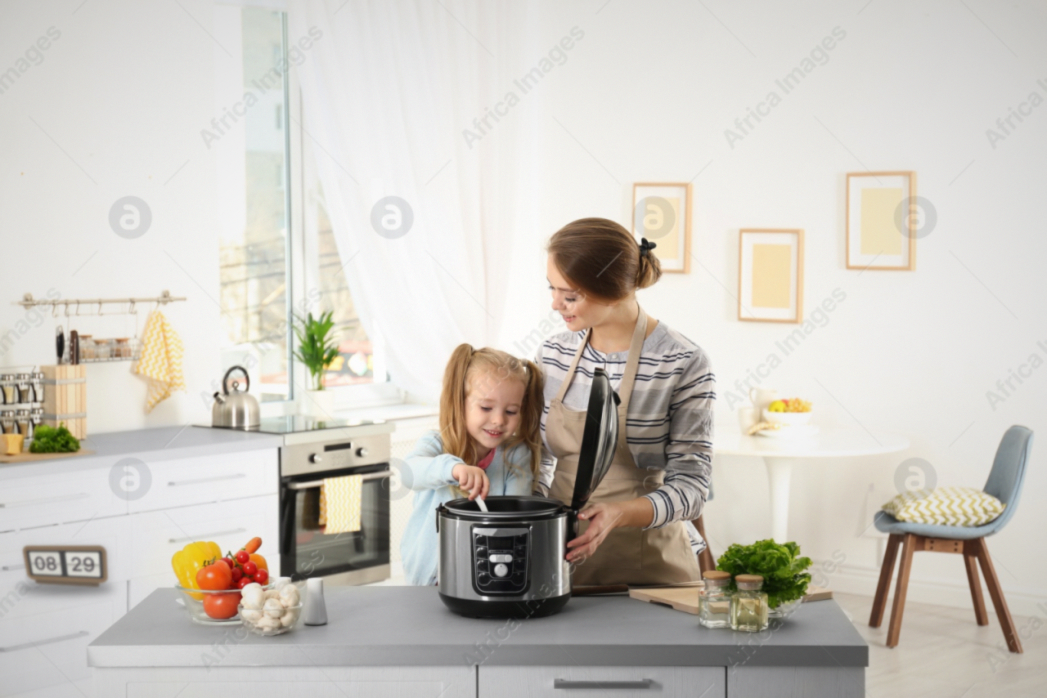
8:29
